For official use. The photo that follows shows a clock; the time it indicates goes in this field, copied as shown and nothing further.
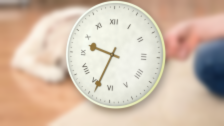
9:34
